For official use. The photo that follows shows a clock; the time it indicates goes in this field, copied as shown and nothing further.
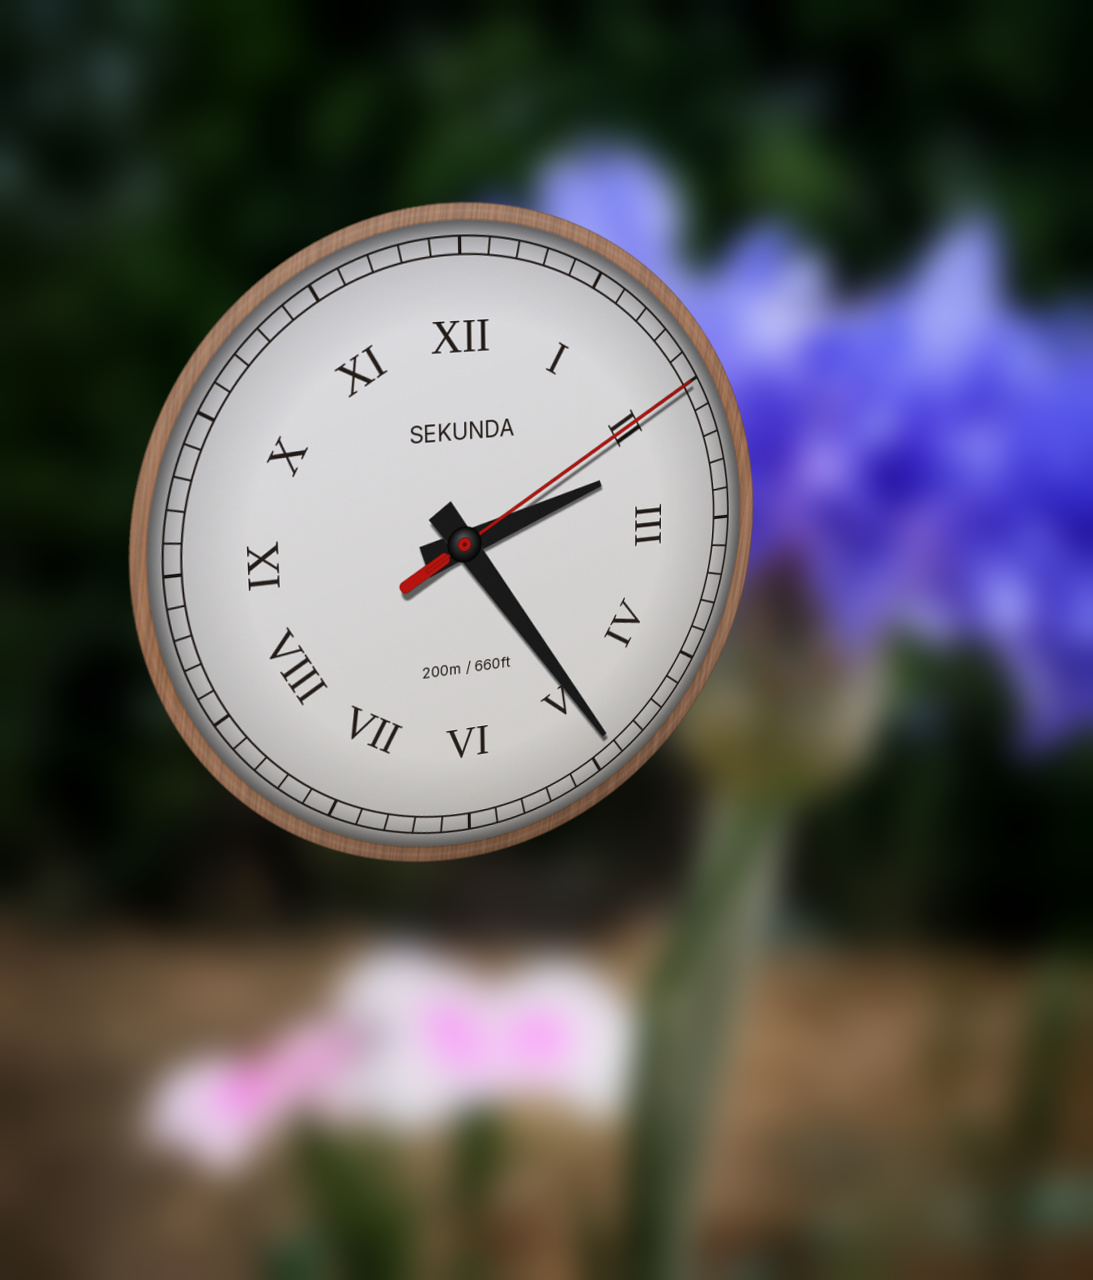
2:24:10
